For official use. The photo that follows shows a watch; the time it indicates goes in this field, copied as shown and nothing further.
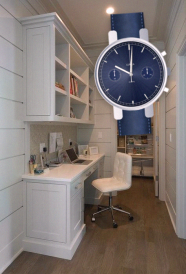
10:01
